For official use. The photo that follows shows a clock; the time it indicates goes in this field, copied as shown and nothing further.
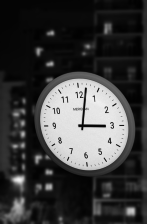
3:02
